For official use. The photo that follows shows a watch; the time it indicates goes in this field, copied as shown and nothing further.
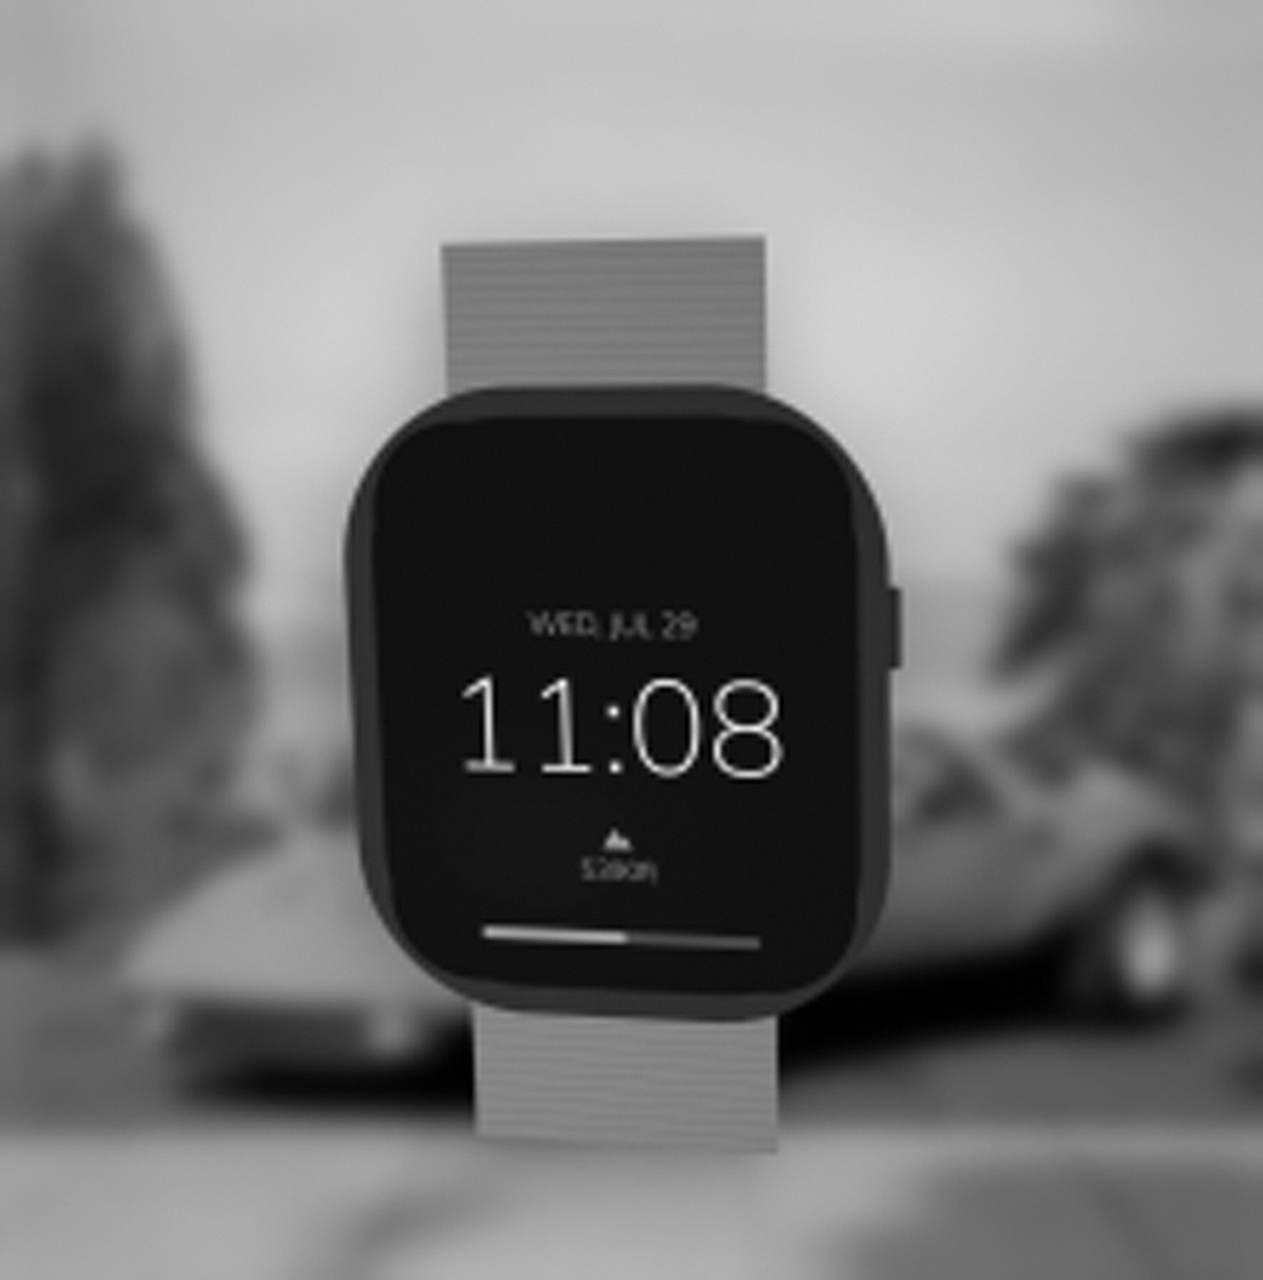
11:08
